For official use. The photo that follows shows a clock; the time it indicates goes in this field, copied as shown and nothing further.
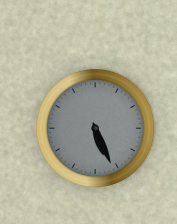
5:26
